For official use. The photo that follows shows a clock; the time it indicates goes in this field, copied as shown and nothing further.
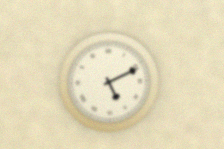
5:11
